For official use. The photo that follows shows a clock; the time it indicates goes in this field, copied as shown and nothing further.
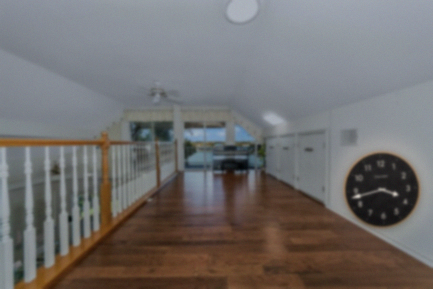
3:43
